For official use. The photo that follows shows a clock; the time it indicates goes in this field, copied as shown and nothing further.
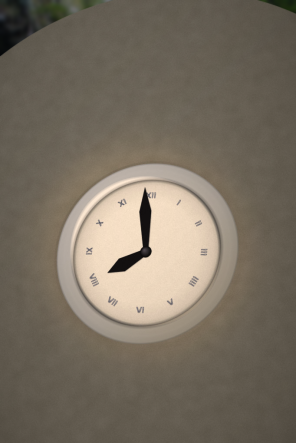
7:59
